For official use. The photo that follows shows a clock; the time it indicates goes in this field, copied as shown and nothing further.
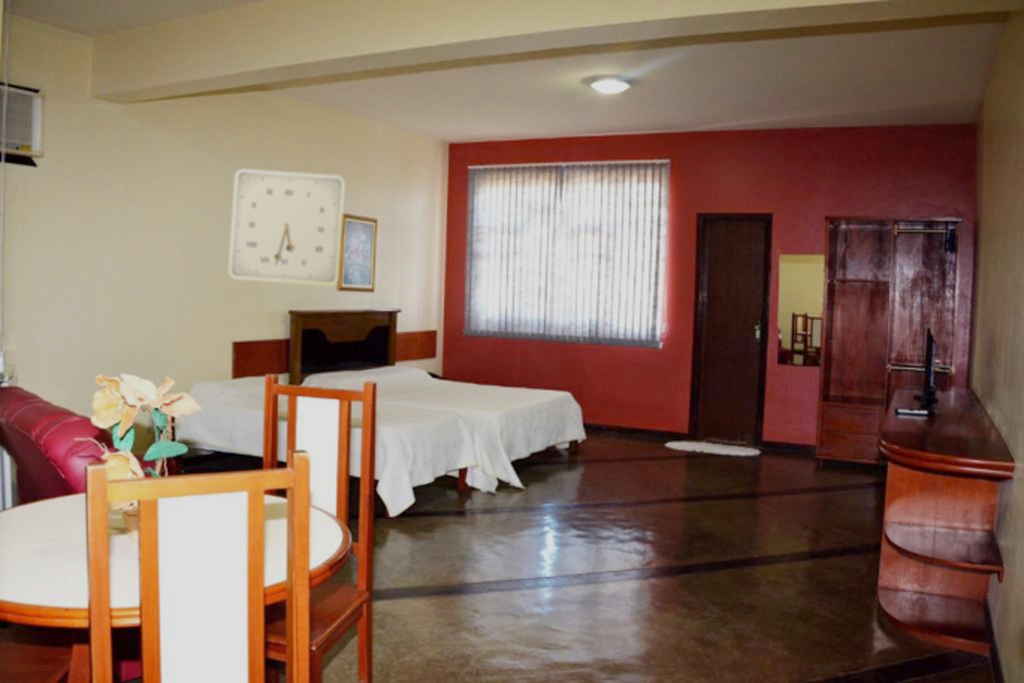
5:32
